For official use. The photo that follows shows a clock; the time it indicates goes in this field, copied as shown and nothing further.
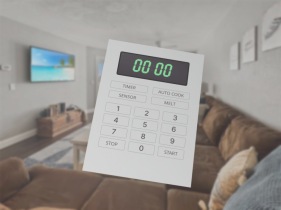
0:00
